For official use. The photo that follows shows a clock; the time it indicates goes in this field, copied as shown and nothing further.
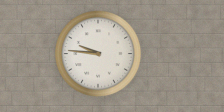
9:46
